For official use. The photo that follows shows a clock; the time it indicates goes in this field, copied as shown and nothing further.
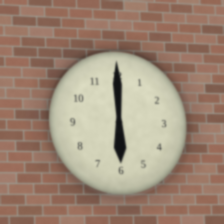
6:00
